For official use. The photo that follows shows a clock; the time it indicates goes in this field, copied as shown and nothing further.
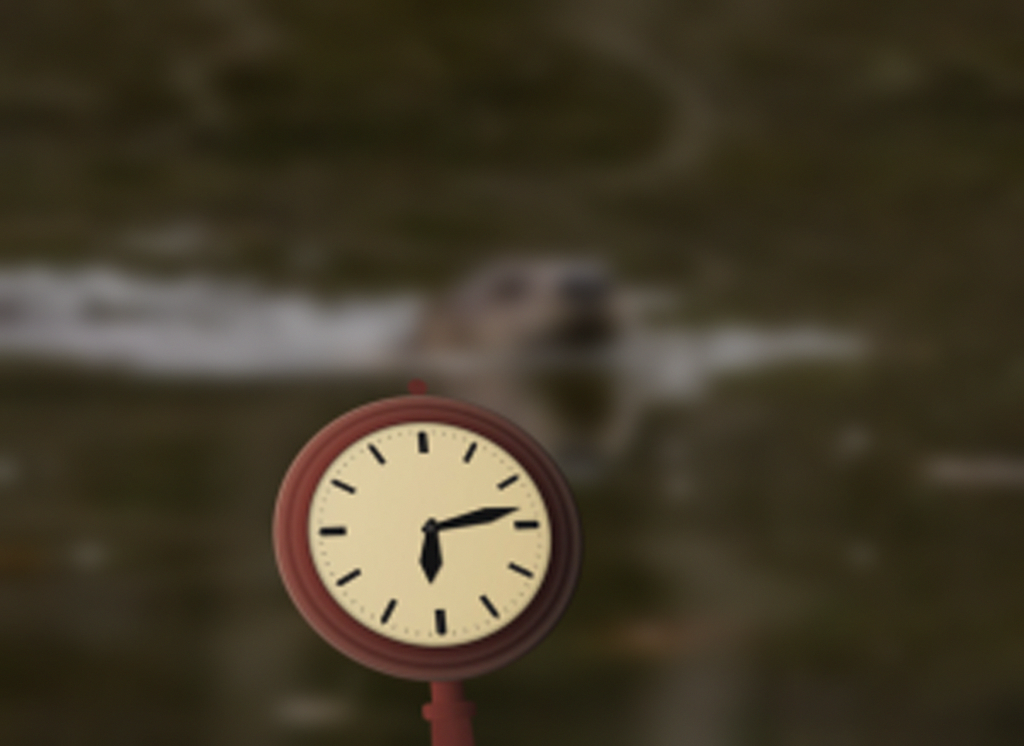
6:13
